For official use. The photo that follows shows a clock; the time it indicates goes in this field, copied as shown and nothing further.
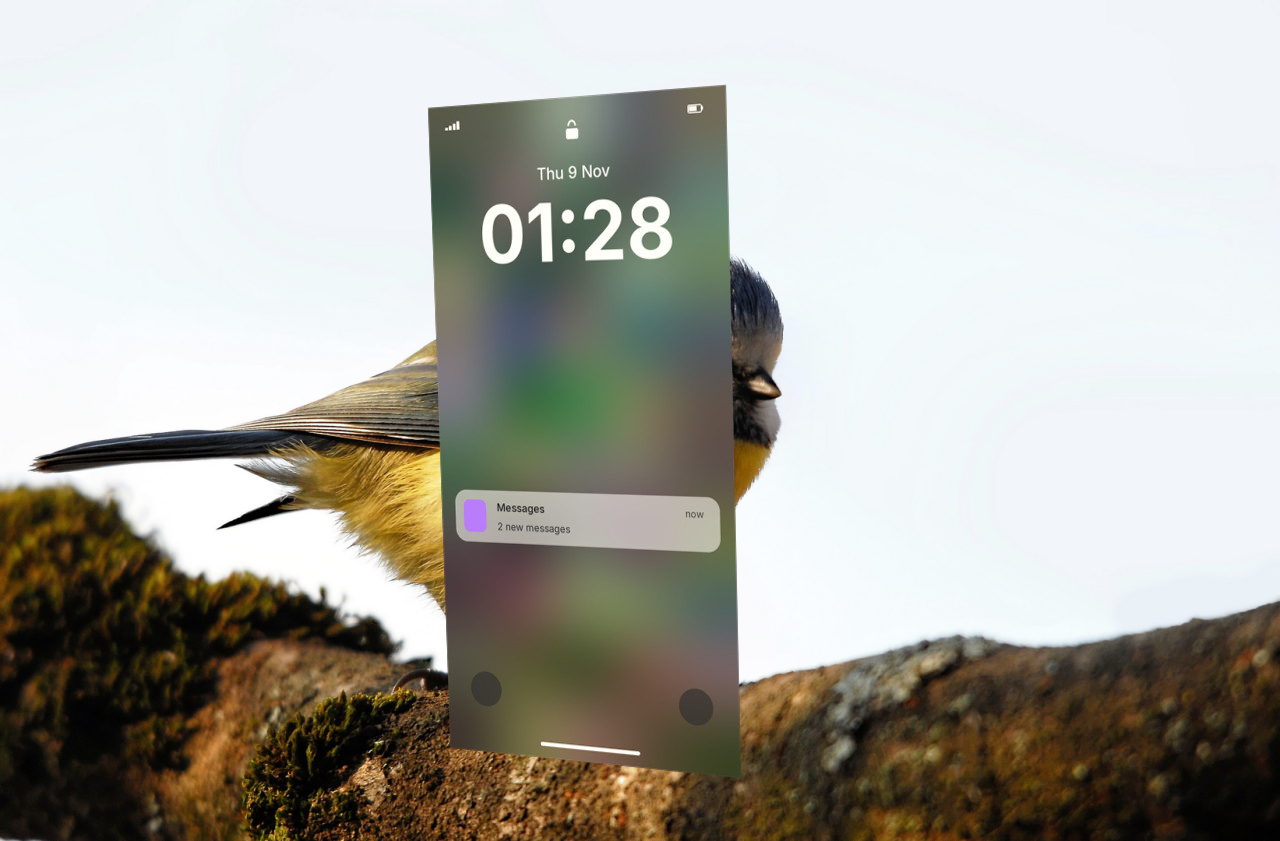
1:28
